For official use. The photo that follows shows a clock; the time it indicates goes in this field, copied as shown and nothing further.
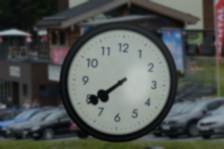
7:39
